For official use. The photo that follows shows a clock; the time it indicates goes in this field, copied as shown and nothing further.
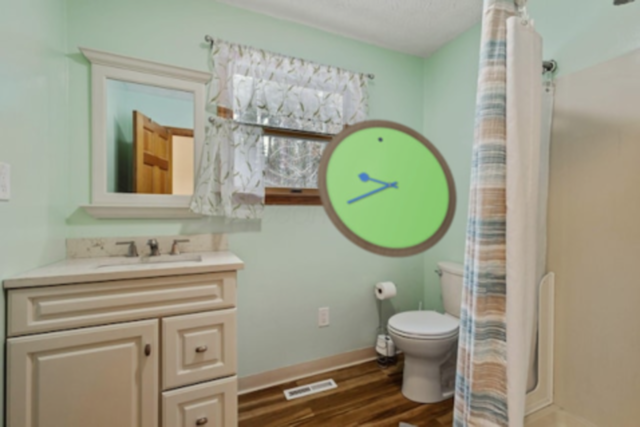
9:42
